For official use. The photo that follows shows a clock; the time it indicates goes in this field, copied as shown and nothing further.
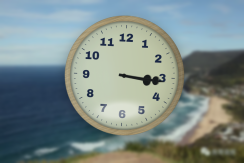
3:16
